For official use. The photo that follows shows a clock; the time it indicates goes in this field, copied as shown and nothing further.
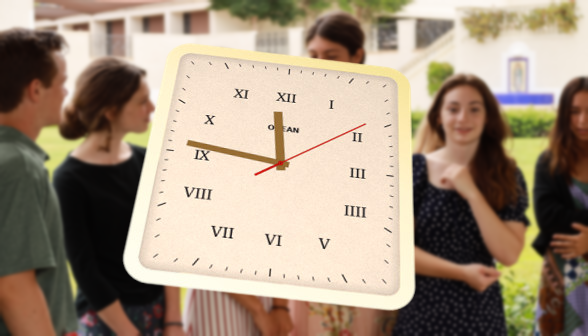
11:46:09
